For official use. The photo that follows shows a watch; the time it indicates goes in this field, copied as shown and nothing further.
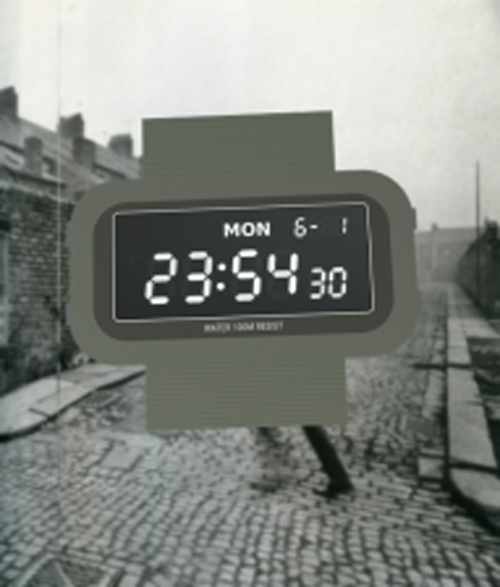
23:54:30
